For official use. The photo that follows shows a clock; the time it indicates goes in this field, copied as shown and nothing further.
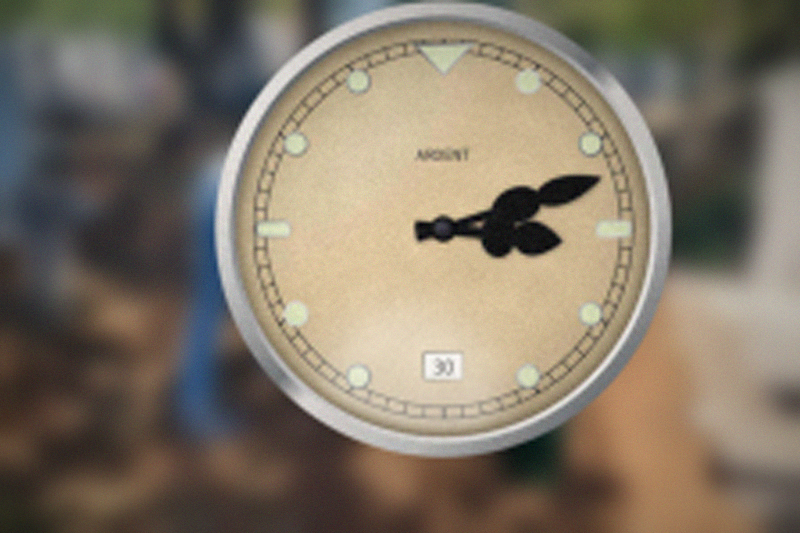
3:12
